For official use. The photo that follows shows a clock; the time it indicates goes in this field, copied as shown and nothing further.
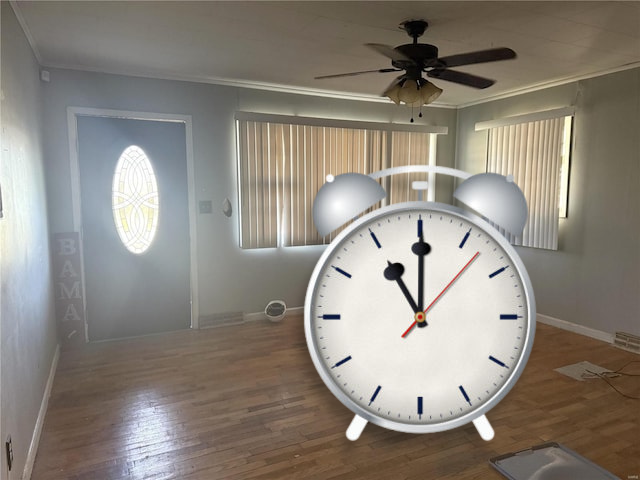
11:00:07
